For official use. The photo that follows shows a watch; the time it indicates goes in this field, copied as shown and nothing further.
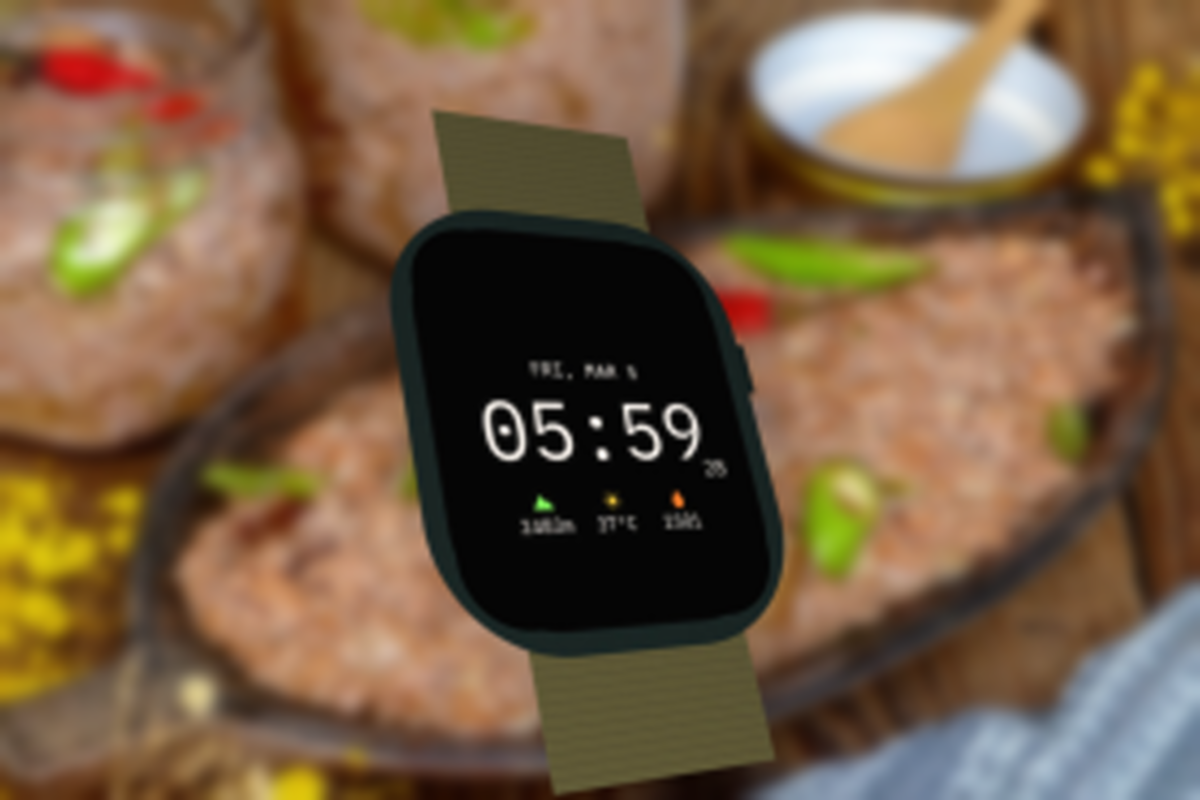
5:59
